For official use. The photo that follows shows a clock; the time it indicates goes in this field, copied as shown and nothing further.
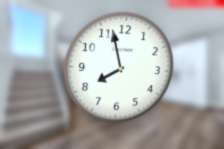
7:57
